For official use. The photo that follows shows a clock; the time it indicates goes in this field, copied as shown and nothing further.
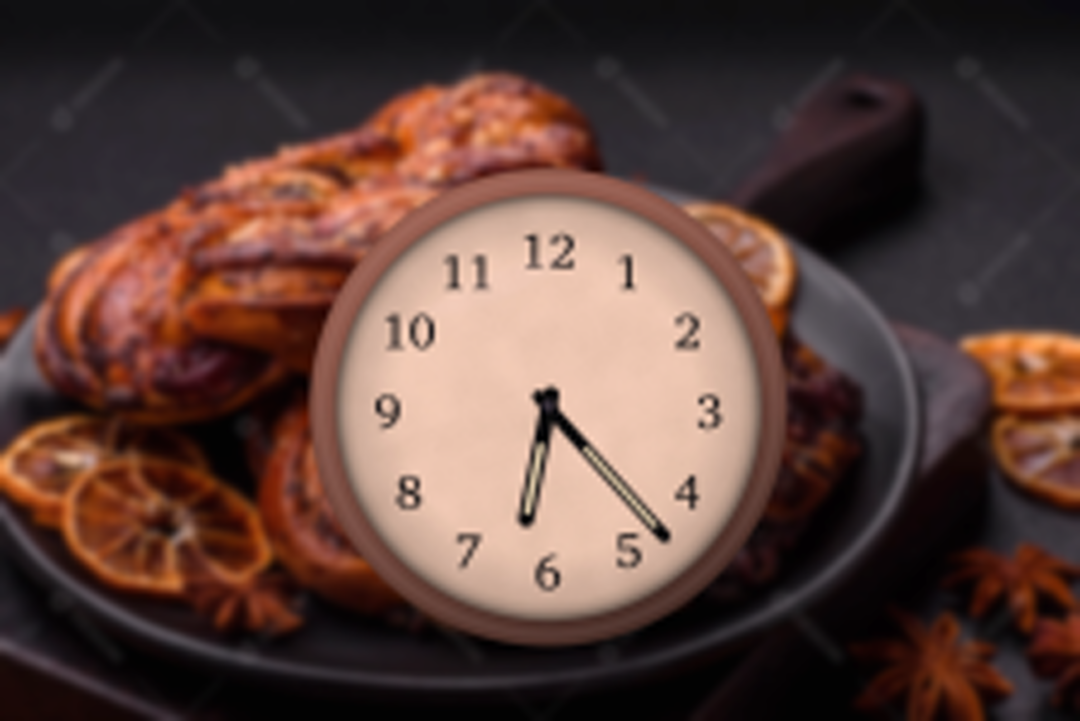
6:23
